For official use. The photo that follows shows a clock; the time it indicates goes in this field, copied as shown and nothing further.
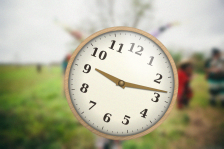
9:13
